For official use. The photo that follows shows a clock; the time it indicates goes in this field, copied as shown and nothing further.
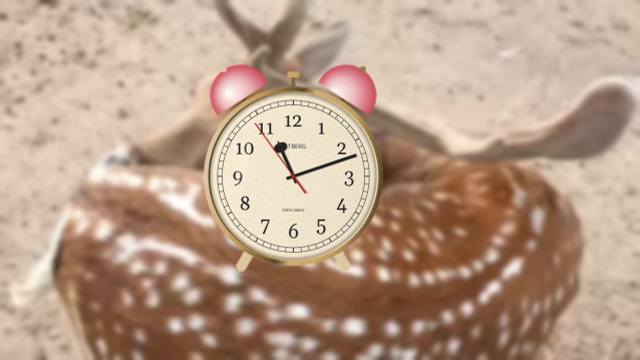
11:11:54
